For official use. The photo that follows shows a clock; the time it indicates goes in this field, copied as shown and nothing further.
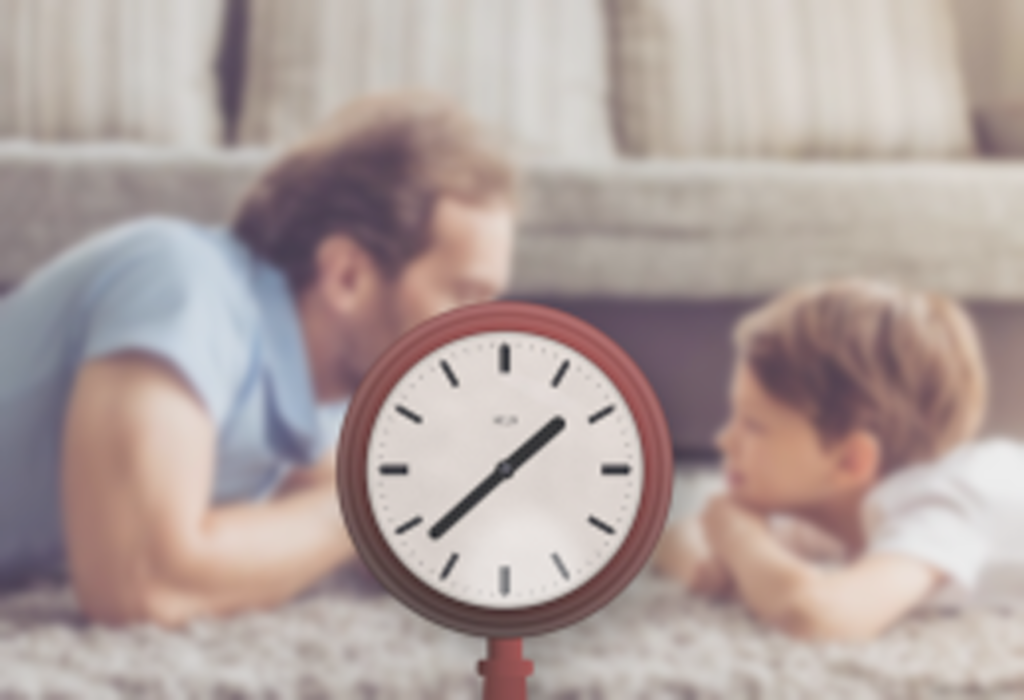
1:38
